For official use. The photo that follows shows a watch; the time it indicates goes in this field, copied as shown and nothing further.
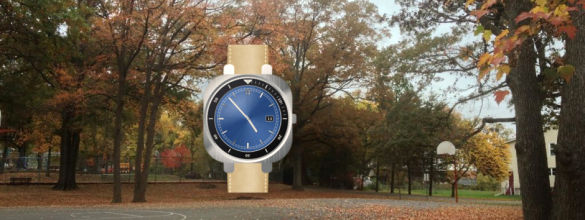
4:53
